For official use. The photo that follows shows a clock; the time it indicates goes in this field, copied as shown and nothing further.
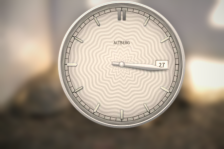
3:16
